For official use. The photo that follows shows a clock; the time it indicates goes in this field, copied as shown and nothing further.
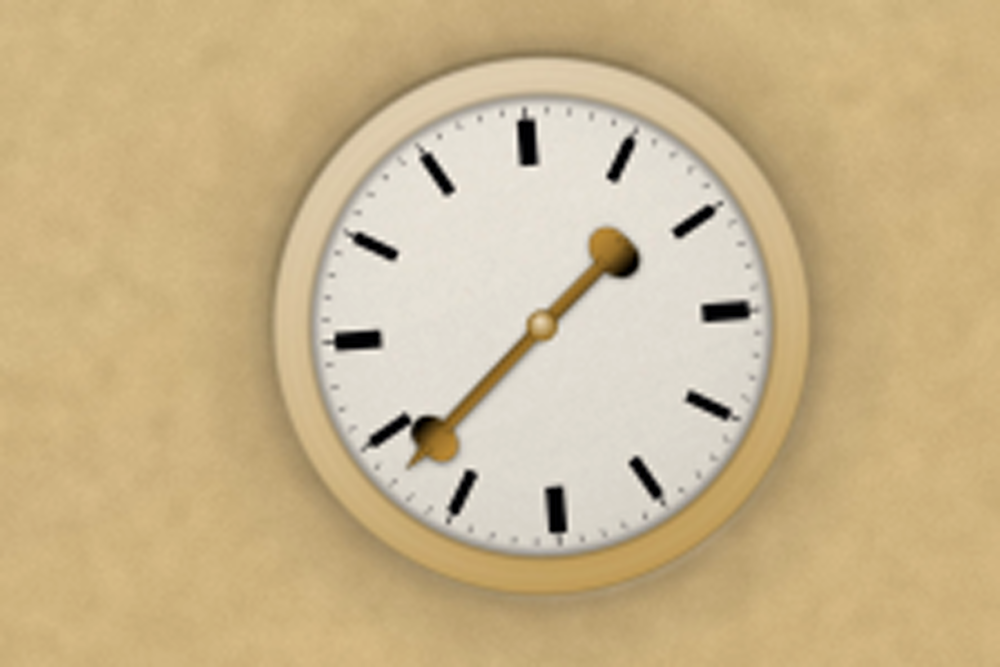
1:38
